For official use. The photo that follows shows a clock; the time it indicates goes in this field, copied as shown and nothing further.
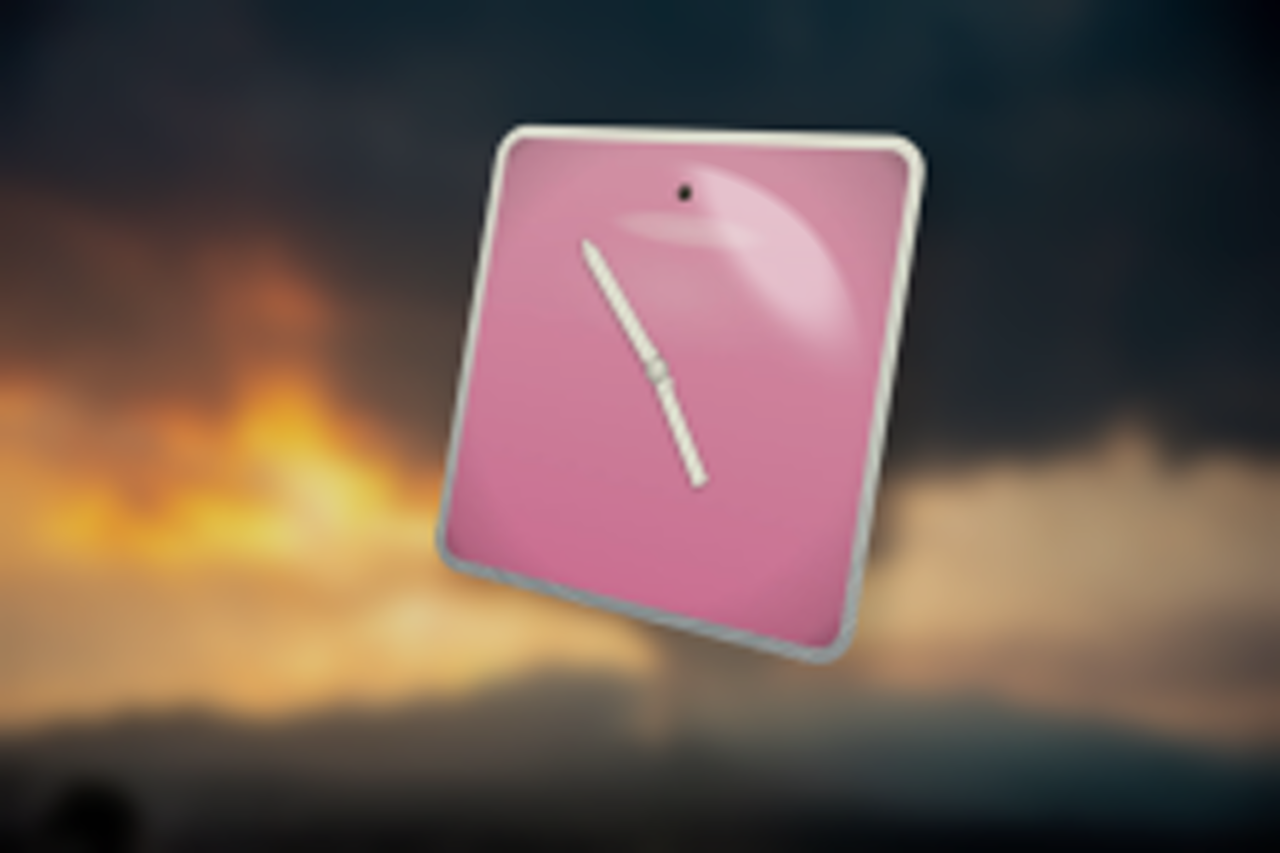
4:53
